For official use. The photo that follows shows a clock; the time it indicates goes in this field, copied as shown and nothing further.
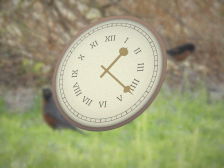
1:22
